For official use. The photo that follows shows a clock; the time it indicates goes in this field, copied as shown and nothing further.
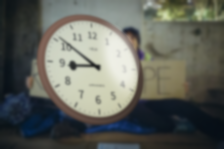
8:51
